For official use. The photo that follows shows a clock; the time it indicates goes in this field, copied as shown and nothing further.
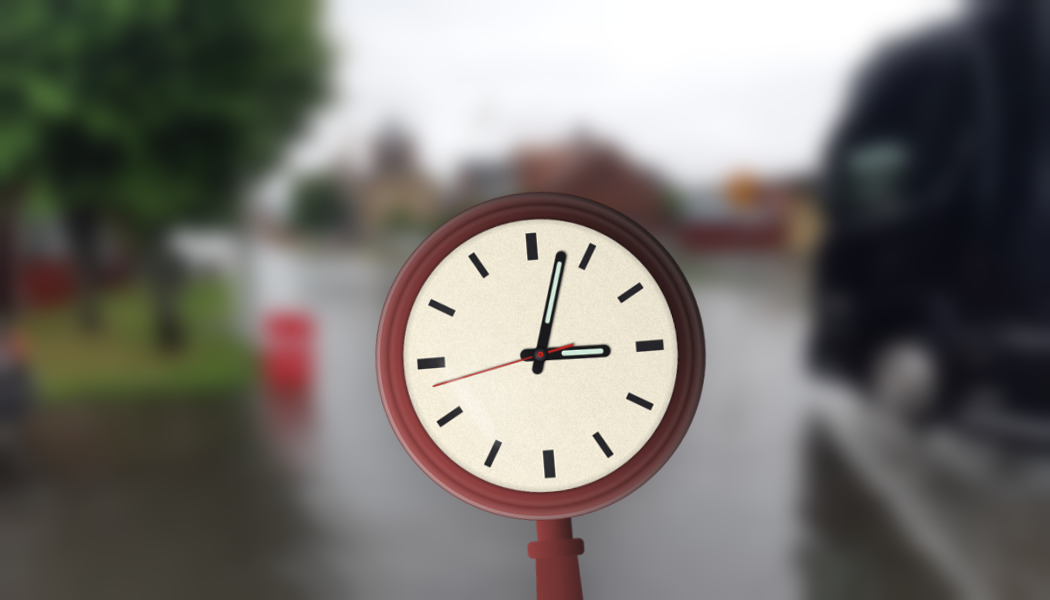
3:02:43
